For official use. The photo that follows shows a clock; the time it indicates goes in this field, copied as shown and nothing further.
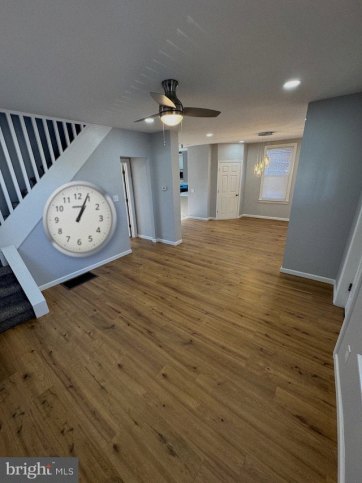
1:04
